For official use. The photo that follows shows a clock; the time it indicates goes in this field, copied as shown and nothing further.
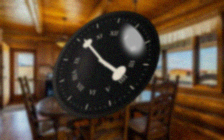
3:51
